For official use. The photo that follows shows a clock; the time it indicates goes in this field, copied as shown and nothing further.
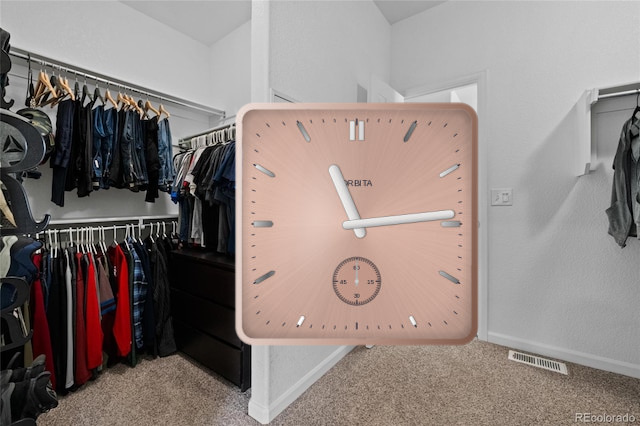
11:14
